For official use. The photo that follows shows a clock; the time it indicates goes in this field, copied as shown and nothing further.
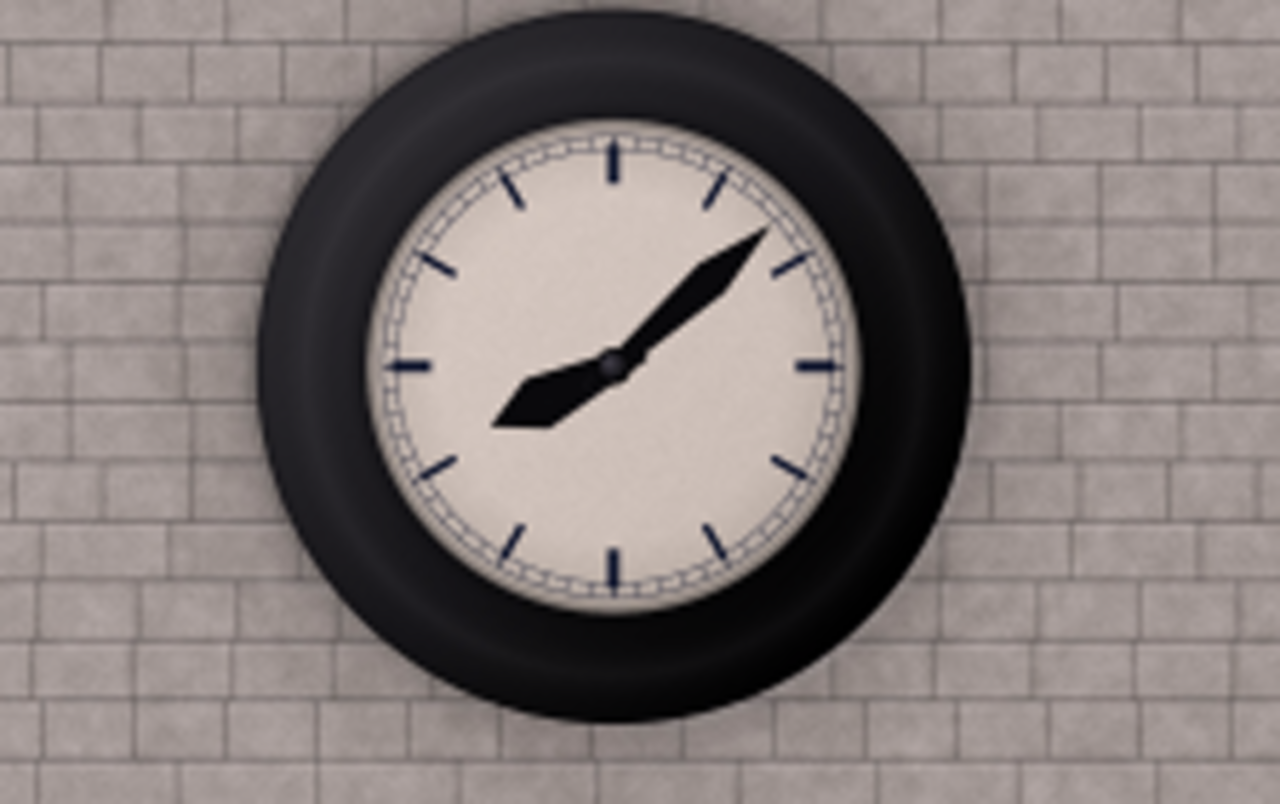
8:08
